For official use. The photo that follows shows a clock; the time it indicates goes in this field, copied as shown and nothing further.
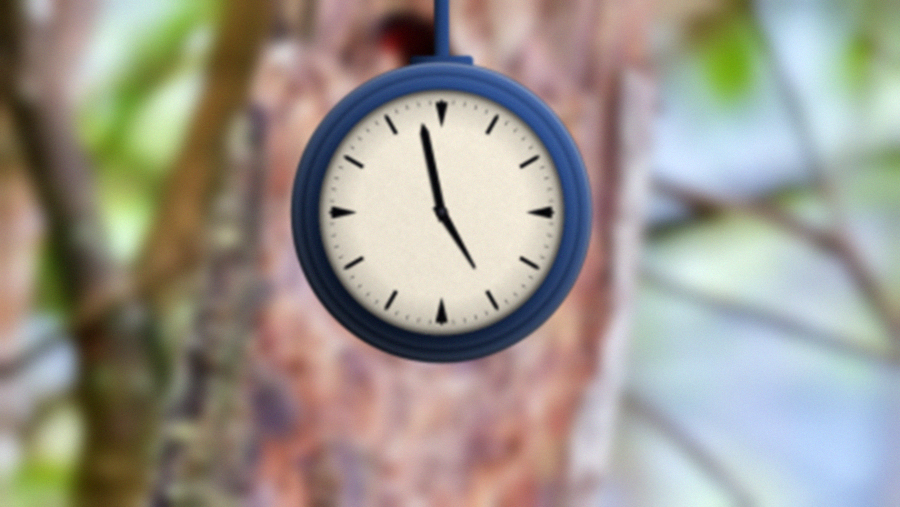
4:58
